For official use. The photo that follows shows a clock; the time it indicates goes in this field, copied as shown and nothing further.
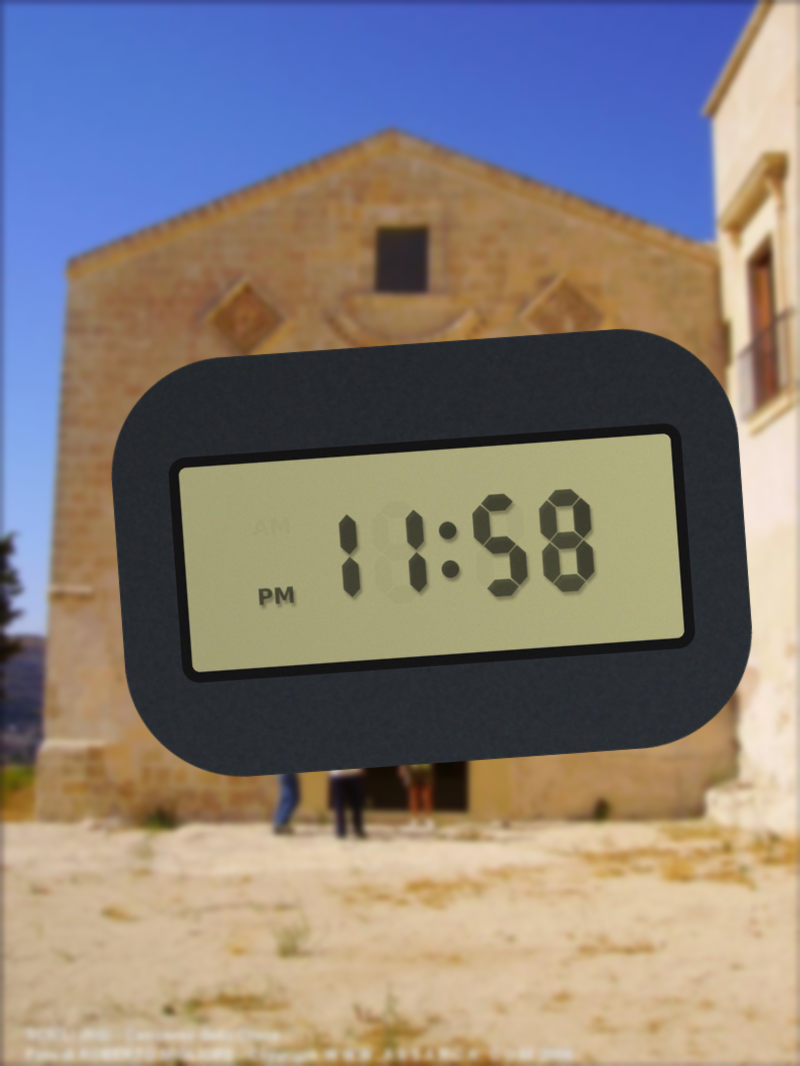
11:58
